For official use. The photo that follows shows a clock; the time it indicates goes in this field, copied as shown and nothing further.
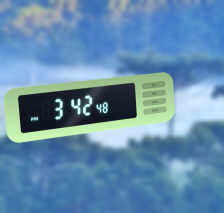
3:42:48
